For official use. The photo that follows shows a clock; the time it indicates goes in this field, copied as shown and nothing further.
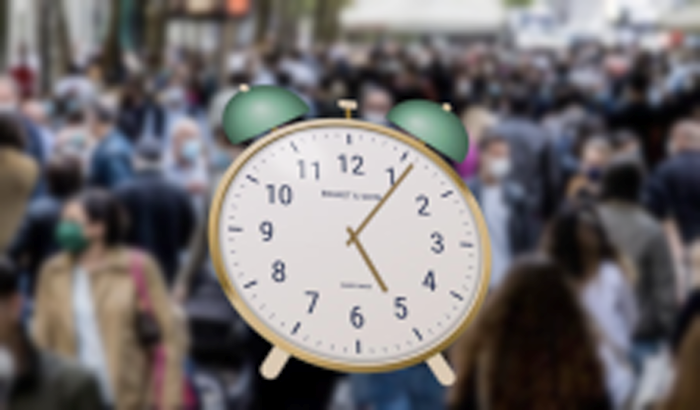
5:06
